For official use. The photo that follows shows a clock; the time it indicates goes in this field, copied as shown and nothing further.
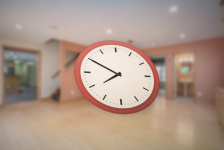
7:50
